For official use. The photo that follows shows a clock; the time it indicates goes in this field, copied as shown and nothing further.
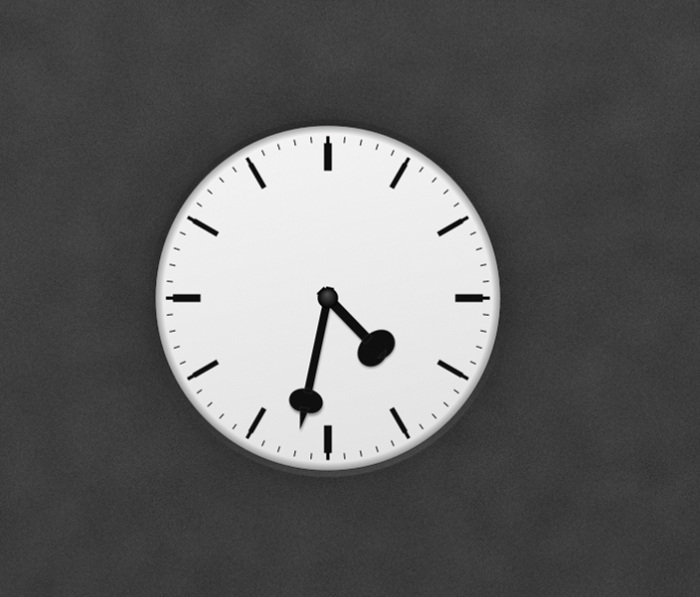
4:32
